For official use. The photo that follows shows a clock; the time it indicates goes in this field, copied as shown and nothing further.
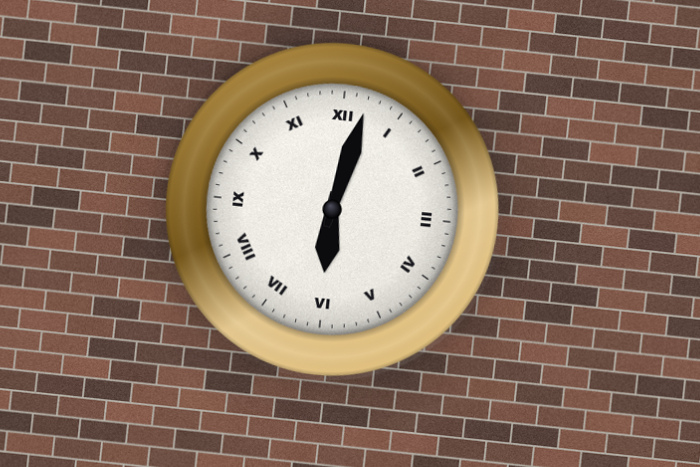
6:02
